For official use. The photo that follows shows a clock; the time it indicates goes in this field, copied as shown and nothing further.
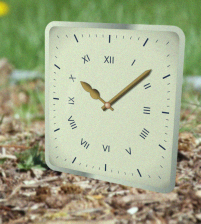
10:08
